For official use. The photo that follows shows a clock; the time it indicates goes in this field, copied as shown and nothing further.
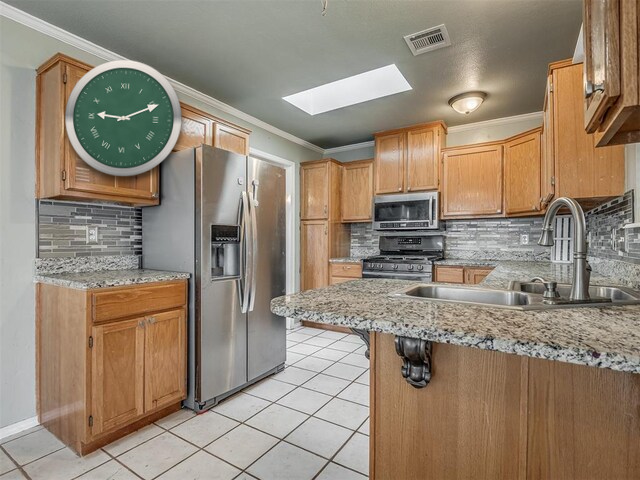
9:11
